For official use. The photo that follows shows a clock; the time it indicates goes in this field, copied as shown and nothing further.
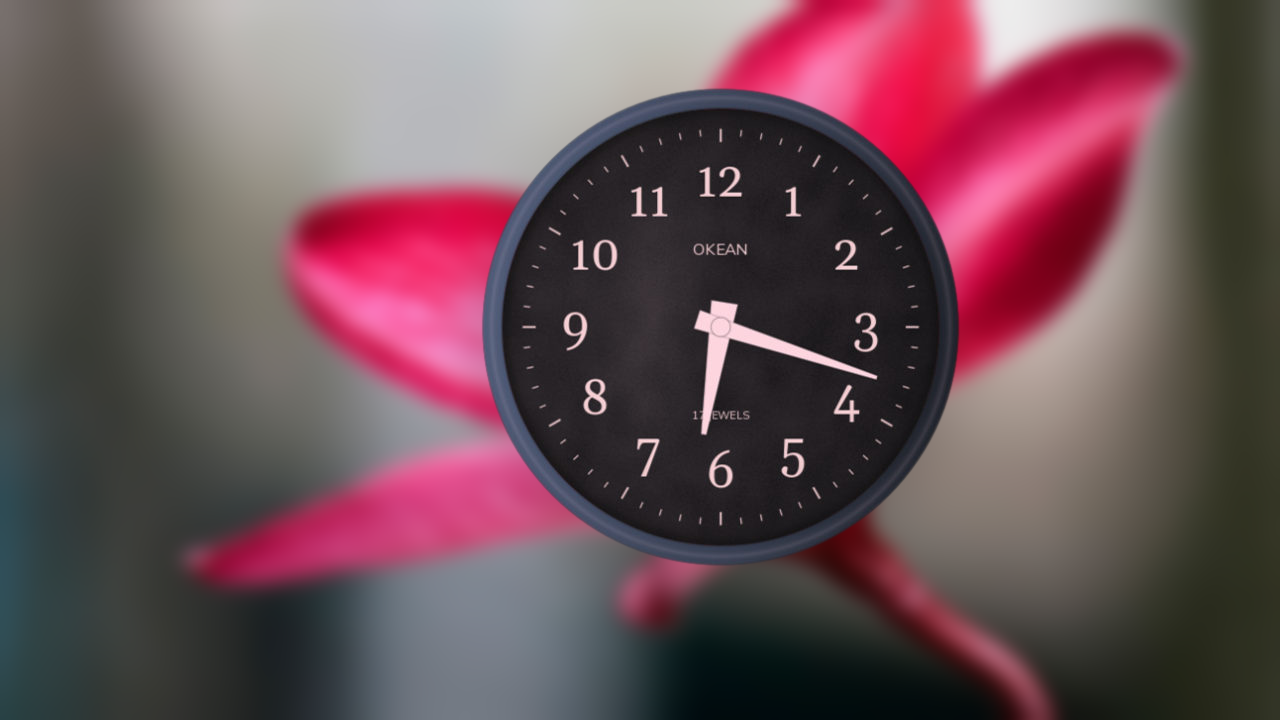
6:18
